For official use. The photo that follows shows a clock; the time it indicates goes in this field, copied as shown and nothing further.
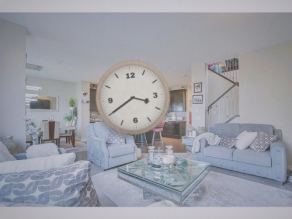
3:40
